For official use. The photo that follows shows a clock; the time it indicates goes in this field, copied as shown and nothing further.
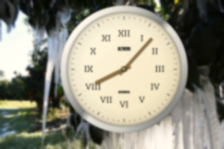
8:07
